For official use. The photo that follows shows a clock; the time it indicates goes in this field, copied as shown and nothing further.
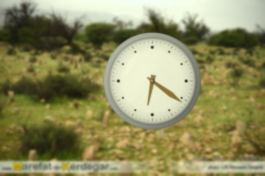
6:21
